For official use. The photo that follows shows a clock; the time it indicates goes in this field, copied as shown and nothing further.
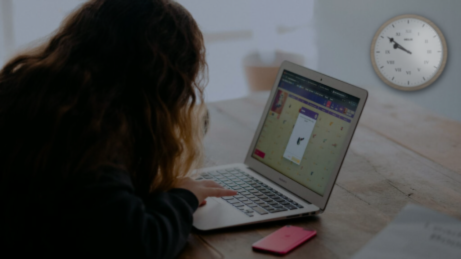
9:51
